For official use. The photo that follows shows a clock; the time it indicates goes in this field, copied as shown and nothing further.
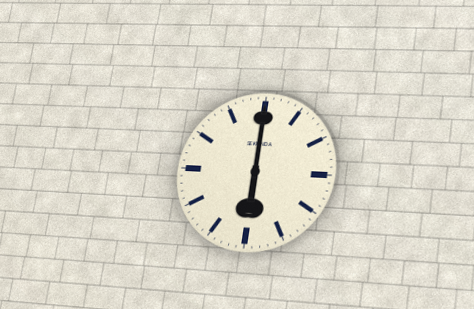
6:00
